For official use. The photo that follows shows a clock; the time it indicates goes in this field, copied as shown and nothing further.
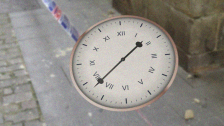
1:38
